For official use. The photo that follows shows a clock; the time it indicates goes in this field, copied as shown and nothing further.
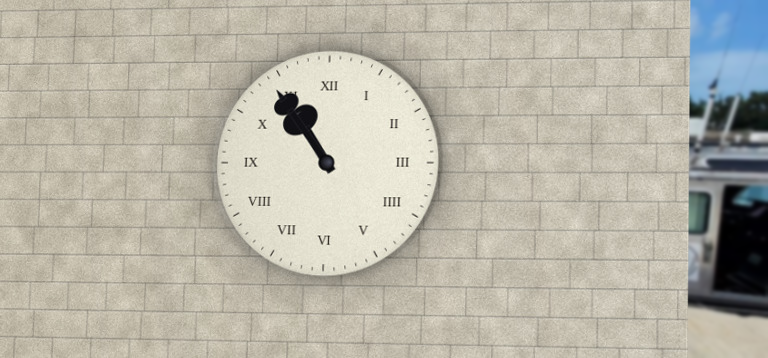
10:54
